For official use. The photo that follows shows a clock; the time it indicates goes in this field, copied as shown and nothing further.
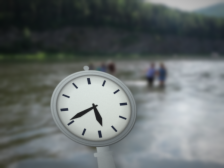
5:41
